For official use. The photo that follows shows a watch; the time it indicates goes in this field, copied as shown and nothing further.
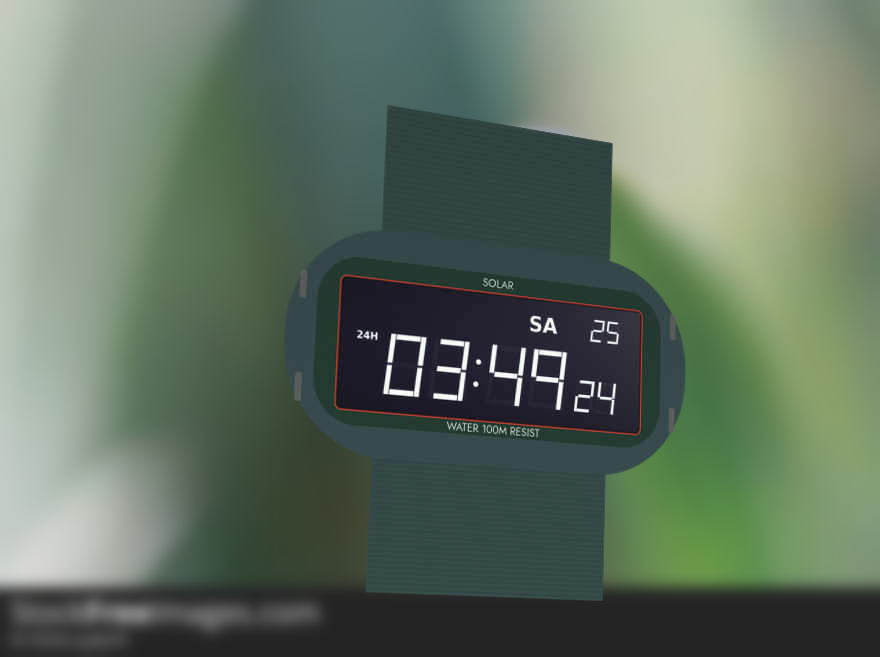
3:49:24
